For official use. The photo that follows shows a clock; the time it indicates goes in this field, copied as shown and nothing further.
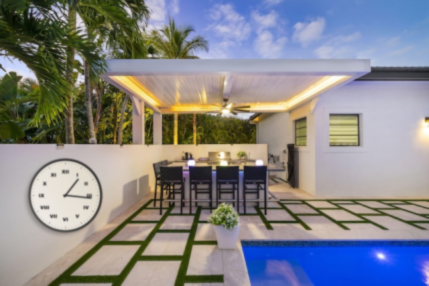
1:16
